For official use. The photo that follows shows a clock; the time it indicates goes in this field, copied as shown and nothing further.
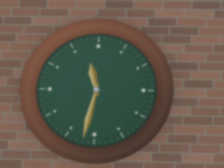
11:32
